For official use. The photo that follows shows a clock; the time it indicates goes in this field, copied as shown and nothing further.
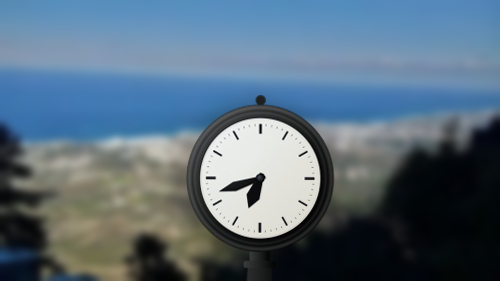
6:42
